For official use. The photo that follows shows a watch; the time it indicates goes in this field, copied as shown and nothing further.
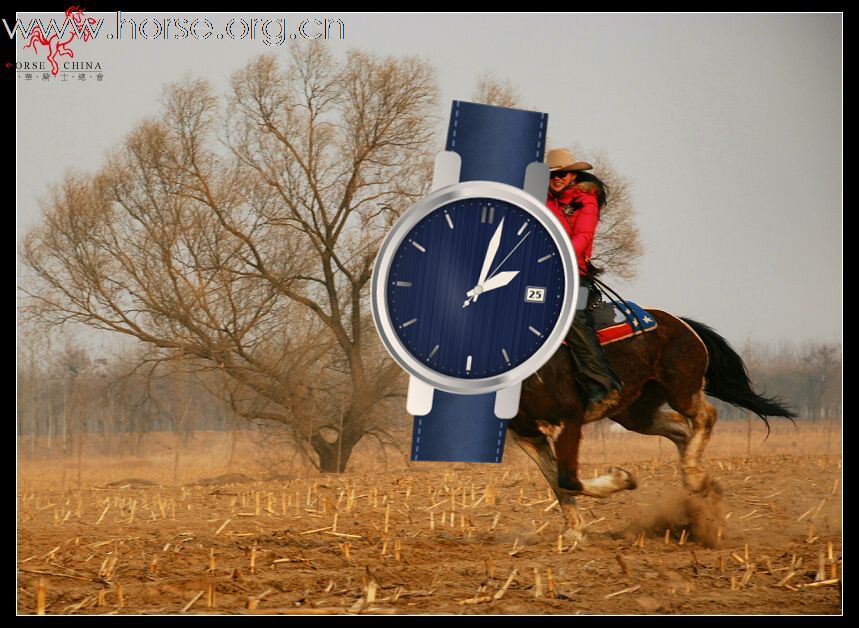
2:02:06
